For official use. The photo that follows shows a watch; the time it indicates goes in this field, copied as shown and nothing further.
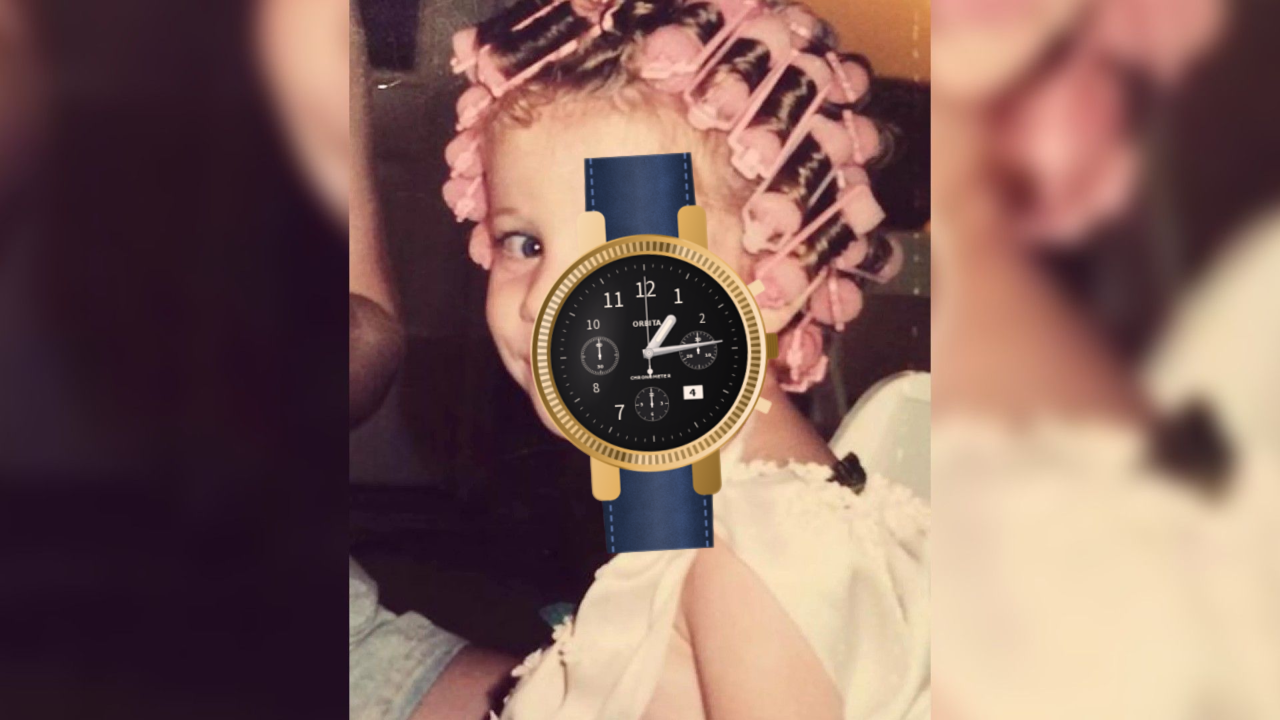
1:14
